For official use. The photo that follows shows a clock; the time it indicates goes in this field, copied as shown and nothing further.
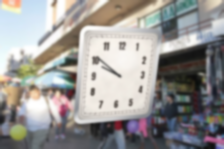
9:51
